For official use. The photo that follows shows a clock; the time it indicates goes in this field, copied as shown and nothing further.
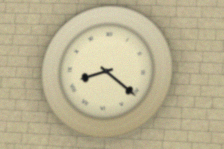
8:21
